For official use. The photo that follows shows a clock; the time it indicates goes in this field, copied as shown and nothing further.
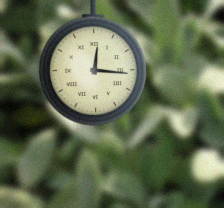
12:16
